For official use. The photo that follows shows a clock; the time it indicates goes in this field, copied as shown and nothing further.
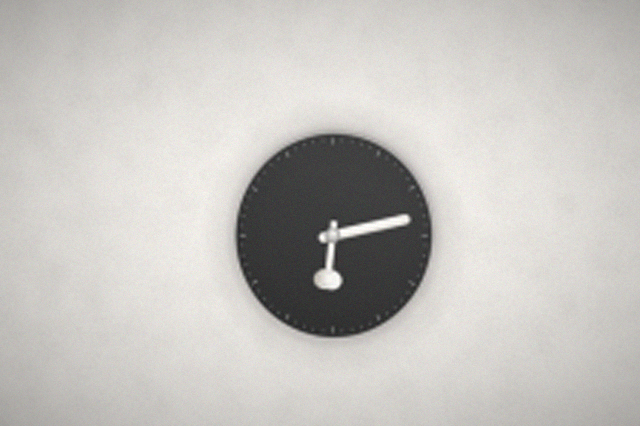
6:13
